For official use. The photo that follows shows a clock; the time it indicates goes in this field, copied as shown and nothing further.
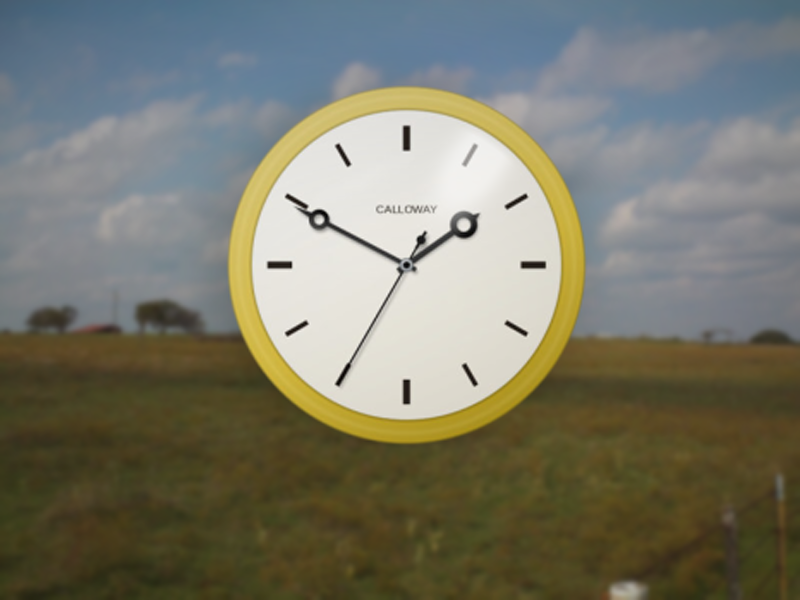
1:49:35
